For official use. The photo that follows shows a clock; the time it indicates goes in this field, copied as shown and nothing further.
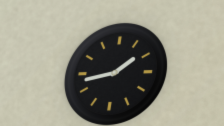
1:43
